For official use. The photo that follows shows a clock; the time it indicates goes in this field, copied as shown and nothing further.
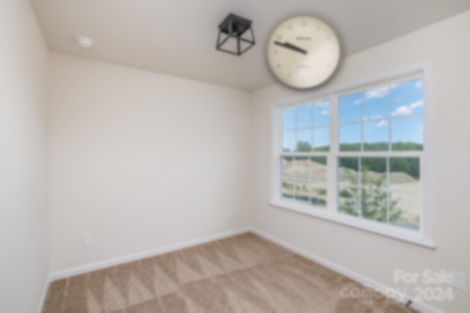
9:48
